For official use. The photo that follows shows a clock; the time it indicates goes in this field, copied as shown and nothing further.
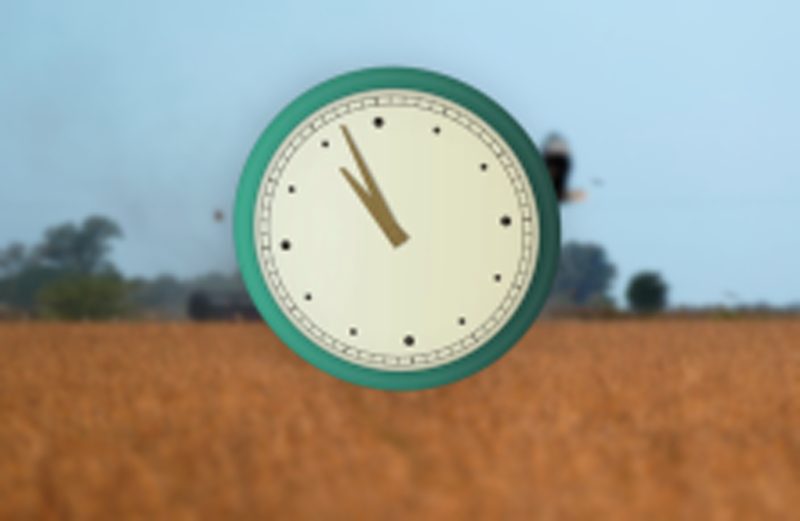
10:57
